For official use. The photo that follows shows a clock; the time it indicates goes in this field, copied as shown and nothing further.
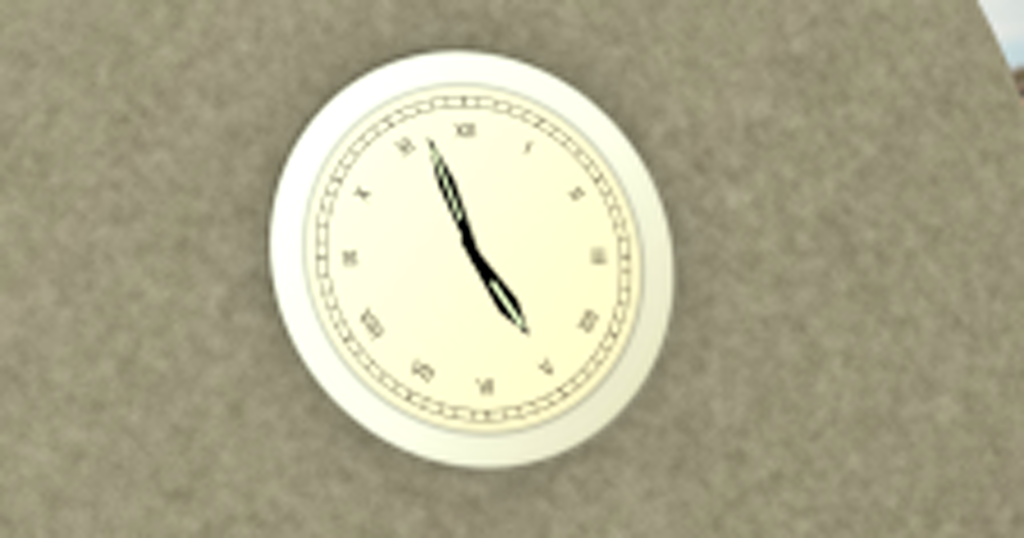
4:57
